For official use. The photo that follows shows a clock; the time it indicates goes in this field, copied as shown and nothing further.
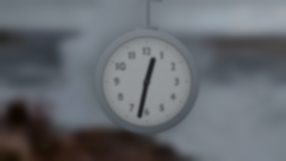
12:32
